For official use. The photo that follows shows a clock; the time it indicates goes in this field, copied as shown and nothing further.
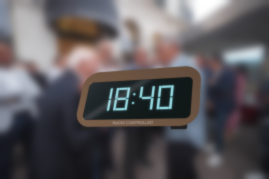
18:40
